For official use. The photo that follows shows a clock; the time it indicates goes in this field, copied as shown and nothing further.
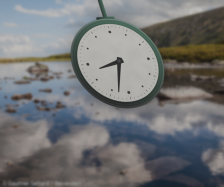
8:33
